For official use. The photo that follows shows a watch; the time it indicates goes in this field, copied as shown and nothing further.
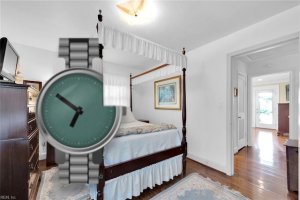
6:51
